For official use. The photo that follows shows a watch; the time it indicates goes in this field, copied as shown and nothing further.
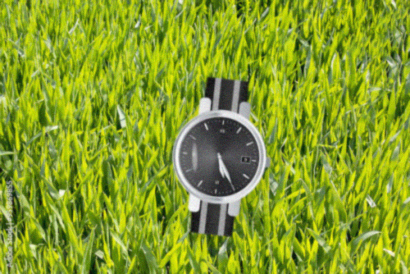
5:25
